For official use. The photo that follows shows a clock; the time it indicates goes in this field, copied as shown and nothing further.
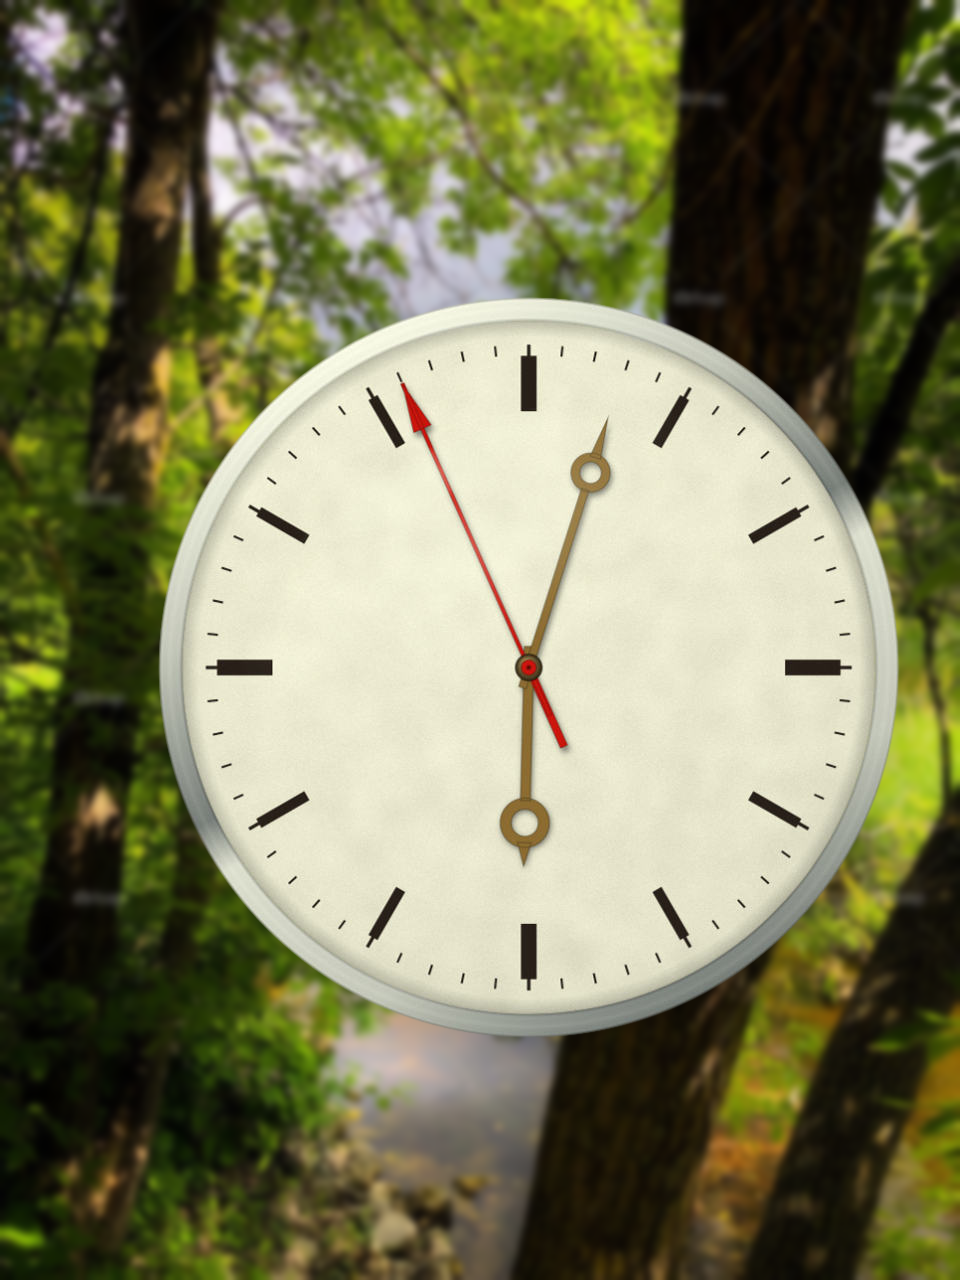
6:02:56
